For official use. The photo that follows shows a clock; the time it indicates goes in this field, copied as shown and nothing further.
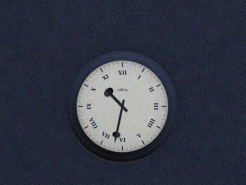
10:32
